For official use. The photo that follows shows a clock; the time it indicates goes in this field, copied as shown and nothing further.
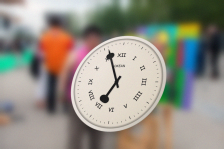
6:56
